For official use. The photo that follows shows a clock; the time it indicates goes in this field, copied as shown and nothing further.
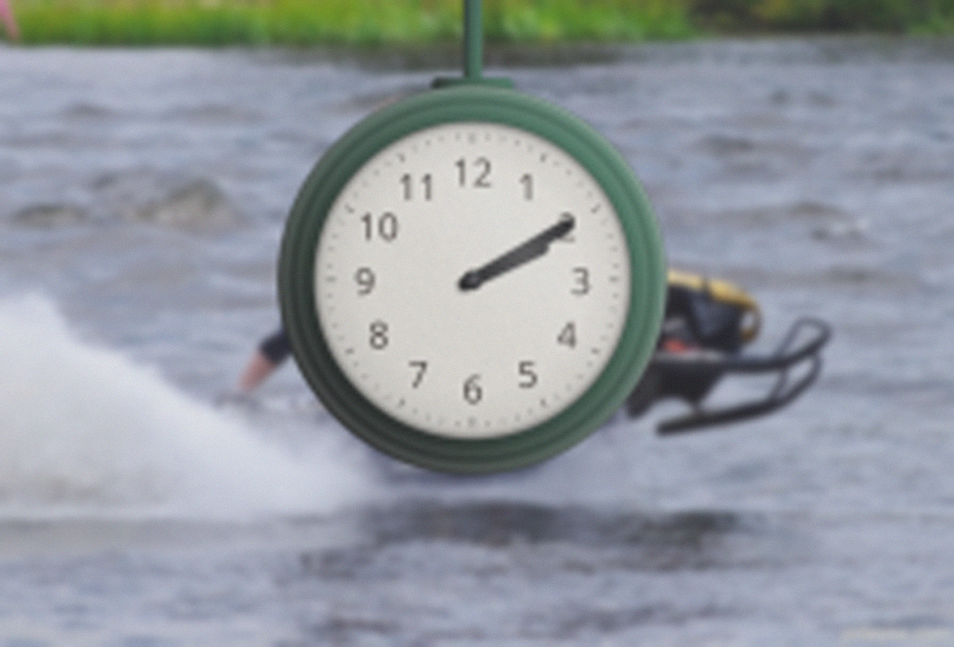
2:10
